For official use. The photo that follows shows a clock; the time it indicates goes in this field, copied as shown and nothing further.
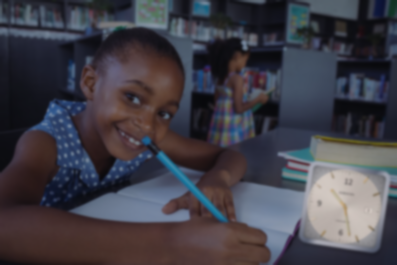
10:27
